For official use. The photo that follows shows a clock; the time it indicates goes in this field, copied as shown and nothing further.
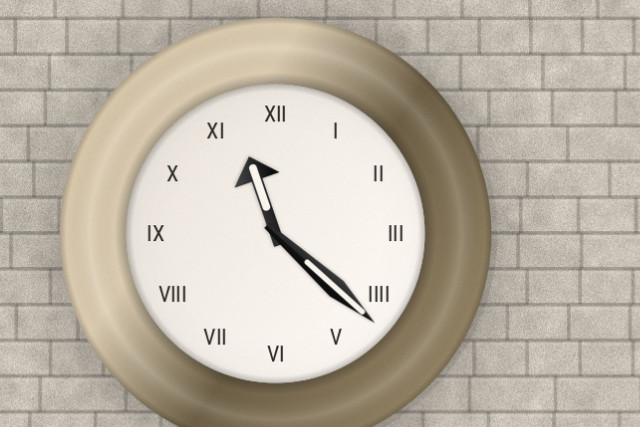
11:22
